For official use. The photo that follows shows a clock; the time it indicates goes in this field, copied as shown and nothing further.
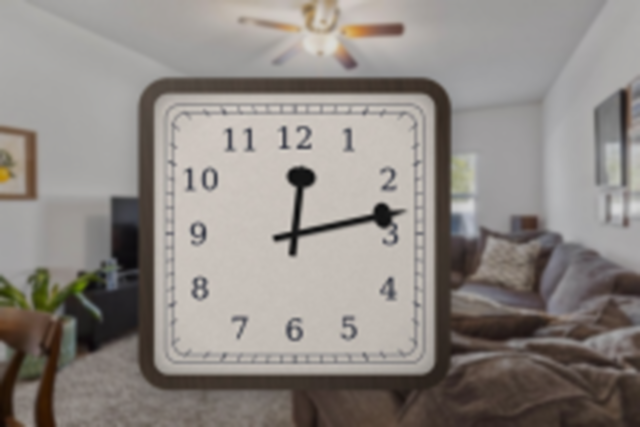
12:13
